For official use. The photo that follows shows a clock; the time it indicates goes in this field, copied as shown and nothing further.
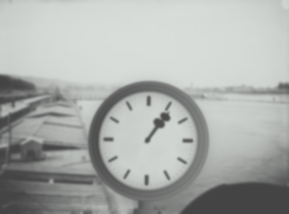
1:06
